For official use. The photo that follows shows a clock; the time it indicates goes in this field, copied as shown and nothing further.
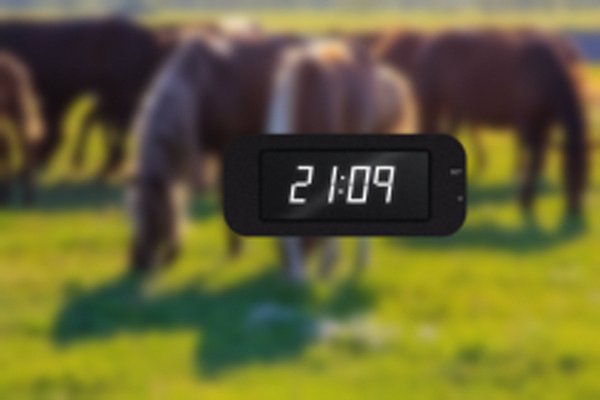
21:09
